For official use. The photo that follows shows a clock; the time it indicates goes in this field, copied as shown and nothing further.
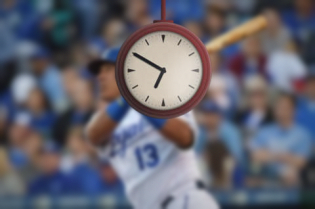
6:50
